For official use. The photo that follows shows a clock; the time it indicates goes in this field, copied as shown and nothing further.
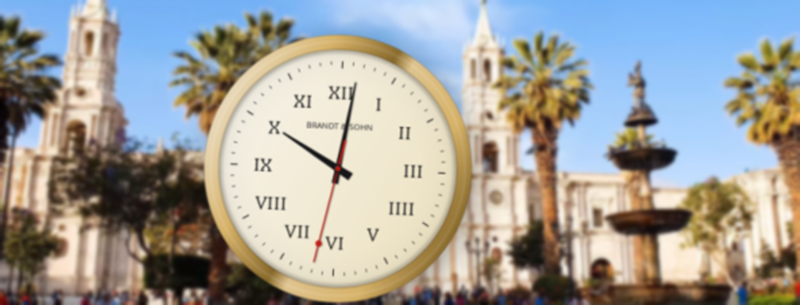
10:01:32
